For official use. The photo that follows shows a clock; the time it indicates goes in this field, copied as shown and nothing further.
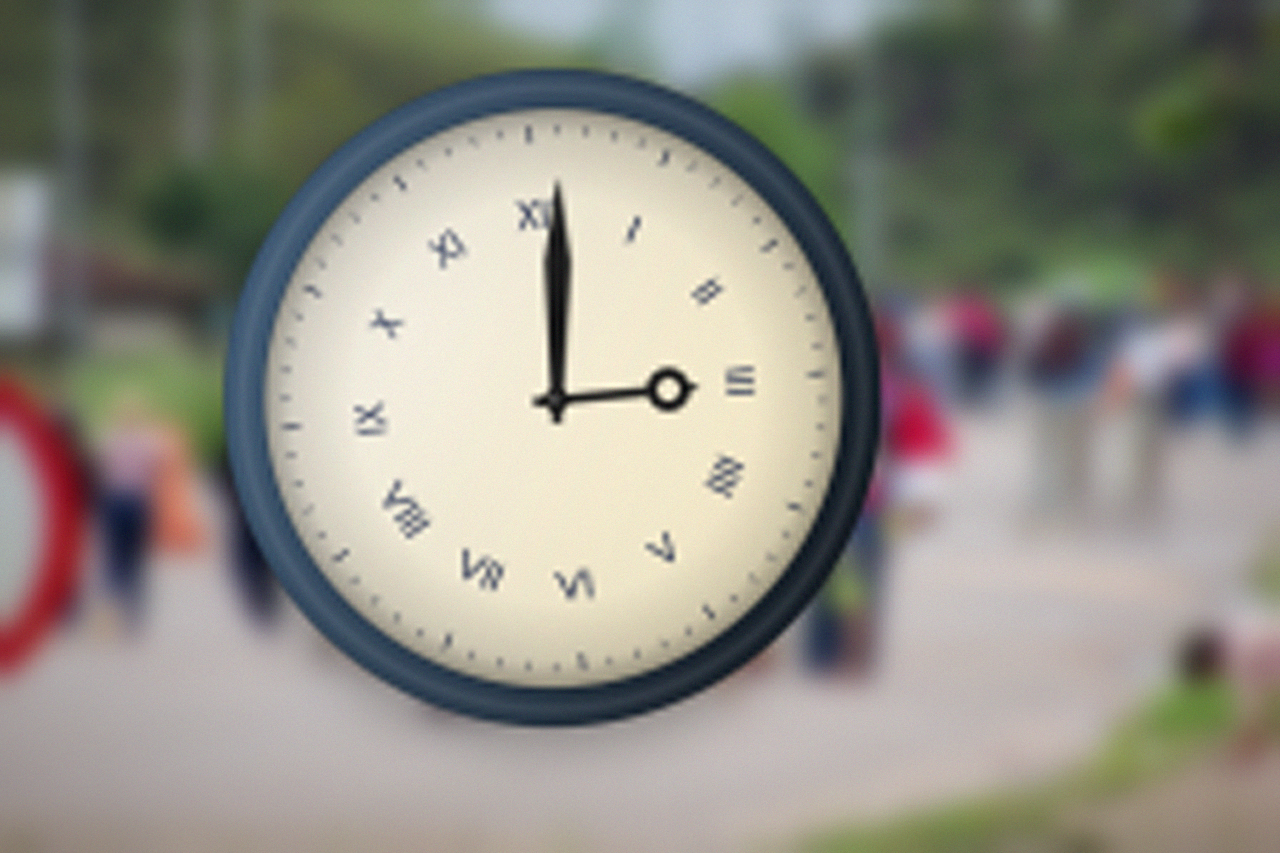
3:01
